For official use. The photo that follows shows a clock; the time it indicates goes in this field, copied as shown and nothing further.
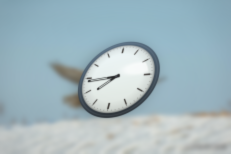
7:44
